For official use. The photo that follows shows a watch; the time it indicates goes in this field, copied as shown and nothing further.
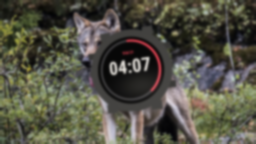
4:07
